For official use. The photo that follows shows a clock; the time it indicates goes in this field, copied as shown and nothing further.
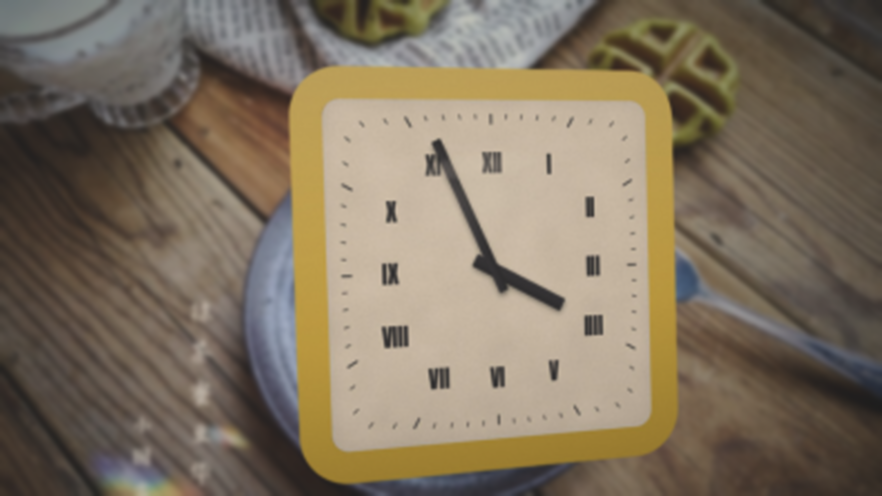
3:56
